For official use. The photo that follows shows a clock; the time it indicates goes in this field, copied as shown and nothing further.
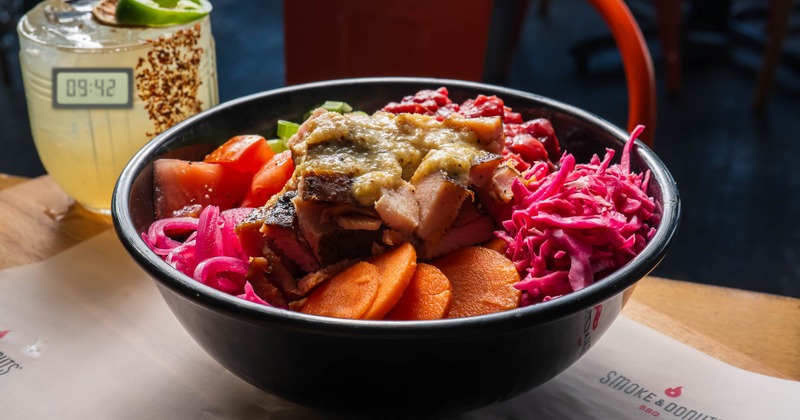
9:42
